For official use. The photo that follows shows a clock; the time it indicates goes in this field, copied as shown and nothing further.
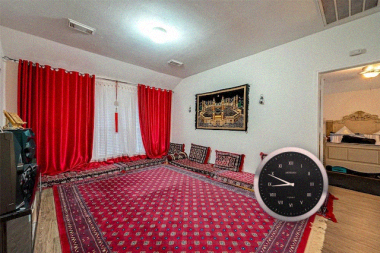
8:49
